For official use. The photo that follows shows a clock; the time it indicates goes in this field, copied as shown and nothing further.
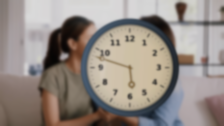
5:48
